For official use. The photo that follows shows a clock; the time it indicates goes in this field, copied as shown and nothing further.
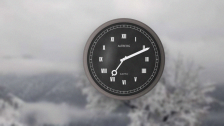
7:11
